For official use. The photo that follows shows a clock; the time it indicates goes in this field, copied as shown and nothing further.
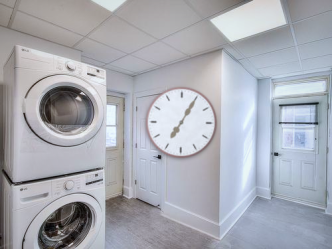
7:05
